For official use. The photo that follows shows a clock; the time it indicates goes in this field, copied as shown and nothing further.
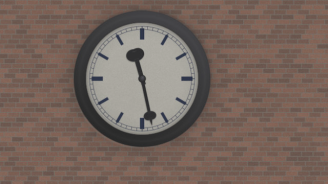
11:28
